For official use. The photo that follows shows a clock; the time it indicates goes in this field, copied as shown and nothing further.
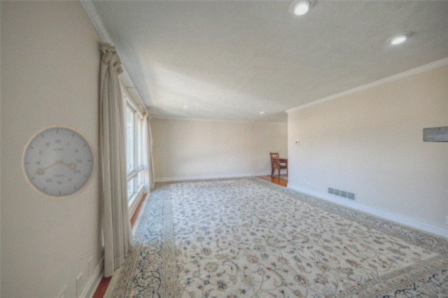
3:41
